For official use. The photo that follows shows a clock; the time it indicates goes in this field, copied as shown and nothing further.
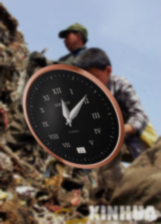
12:09
